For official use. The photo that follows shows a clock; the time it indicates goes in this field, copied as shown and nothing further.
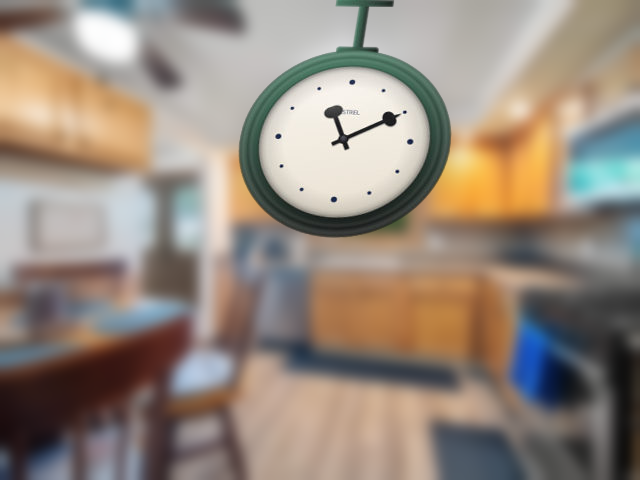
11:10
